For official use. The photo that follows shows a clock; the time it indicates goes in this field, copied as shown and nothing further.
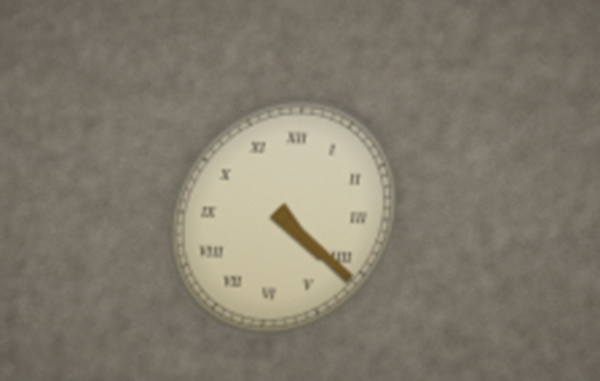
4:21
